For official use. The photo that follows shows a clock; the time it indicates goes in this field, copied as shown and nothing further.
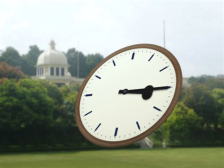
3:15
